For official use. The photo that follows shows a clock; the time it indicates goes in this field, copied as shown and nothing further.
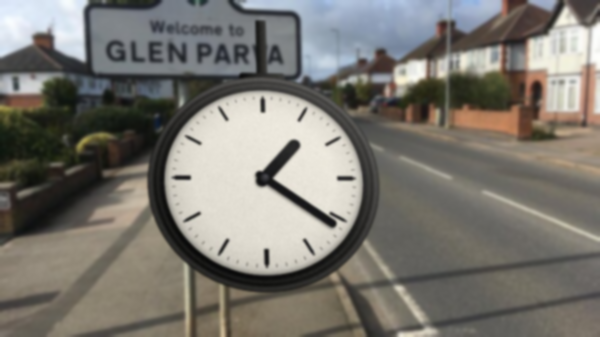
1:21
